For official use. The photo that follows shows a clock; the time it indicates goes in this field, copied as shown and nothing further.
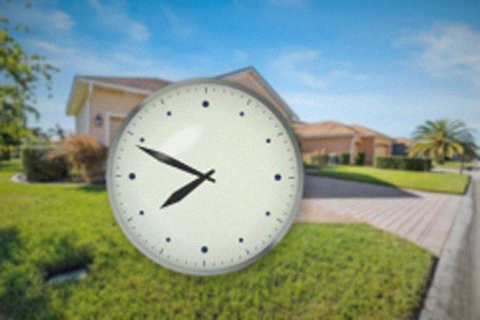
7:49
